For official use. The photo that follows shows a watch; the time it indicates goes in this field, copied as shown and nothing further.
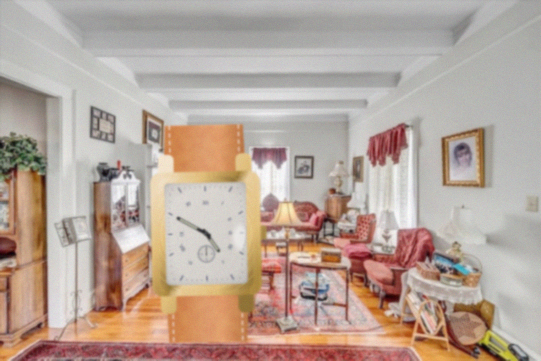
4:50
